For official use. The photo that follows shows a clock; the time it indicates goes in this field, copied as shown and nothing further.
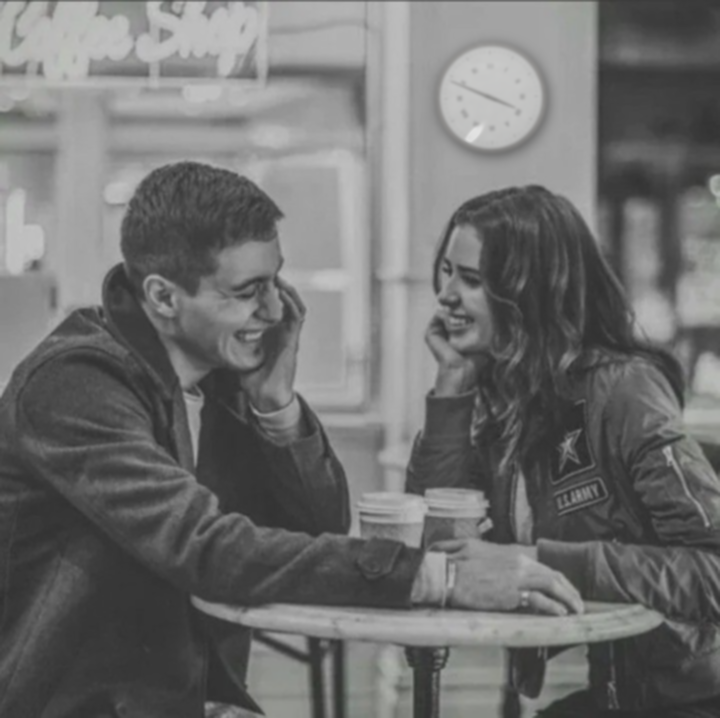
3:49
